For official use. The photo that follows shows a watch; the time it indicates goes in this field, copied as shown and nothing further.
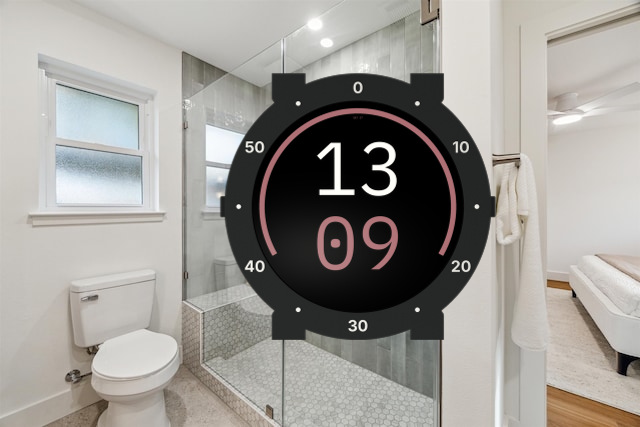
13:09
